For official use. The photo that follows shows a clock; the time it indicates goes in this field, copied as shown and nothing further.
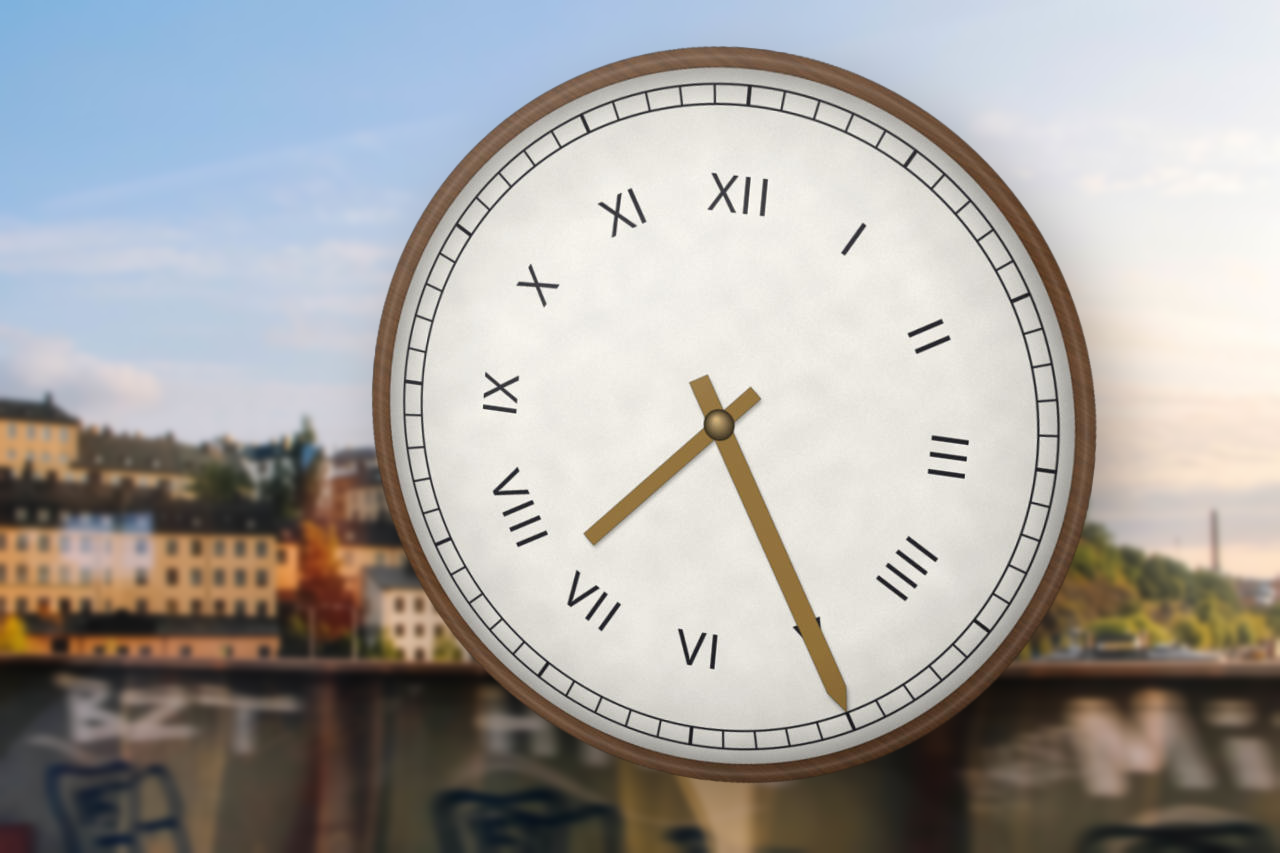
7:25
